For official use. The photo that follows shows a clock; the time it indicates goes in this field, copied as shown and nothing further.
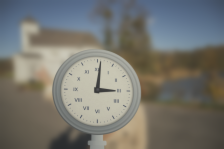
3:01
